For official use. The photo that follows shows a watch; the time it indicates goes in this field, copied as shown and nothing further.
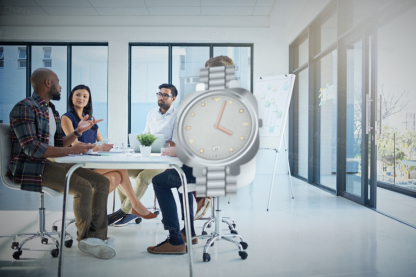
4:03
